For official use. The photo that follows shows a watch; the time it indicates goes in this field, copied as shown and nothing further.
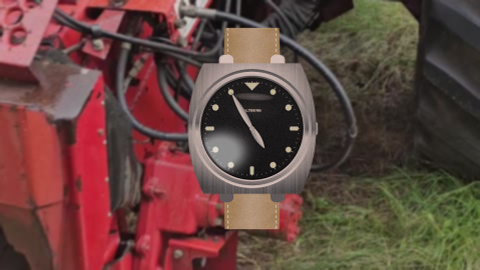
4:55
